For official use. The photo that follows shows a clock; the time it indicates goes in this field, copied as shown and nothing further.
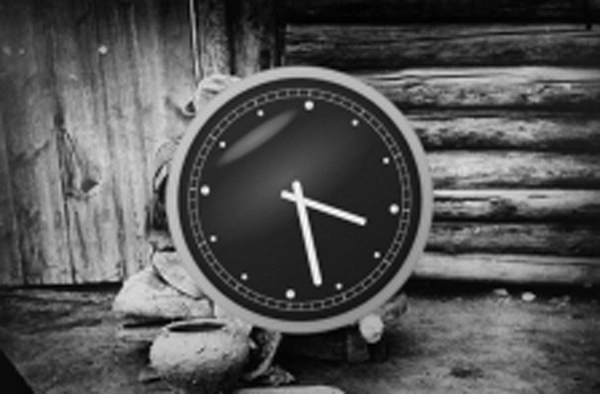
3:27
